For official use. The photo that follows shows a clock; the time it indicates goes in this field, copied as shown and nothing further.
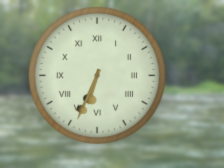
6:34
